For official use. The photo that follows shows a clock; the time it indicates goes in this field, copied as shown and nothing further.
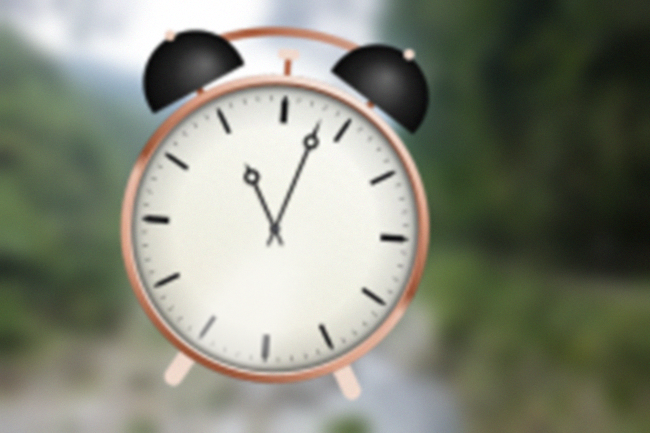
11:03
